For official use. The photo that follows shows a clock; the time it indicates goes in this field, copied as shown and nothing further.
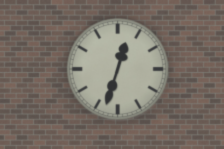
12:33
